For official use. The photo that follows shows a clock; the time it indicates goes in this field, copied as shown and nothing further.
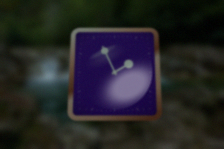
1:56
